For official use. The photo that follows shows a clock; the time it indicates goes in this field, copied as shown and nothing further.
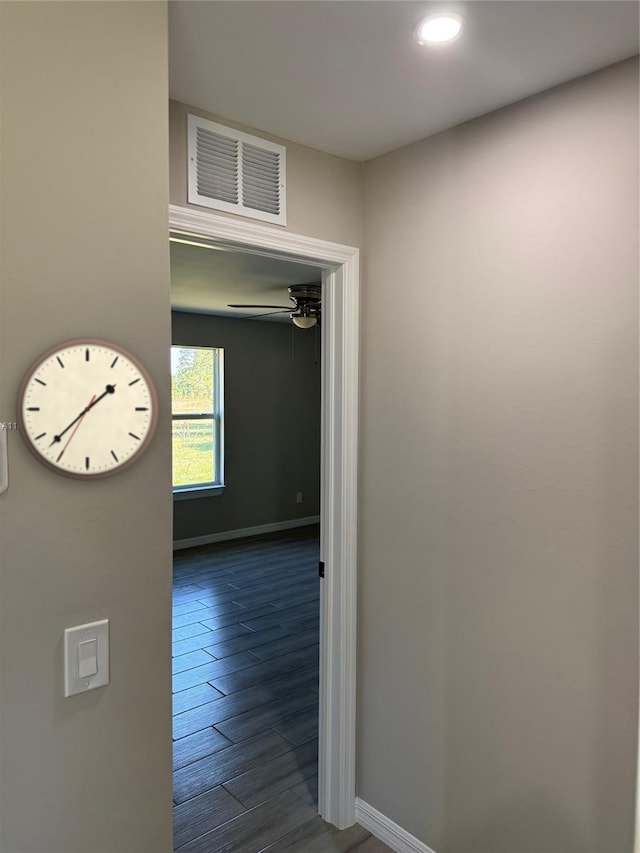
1:37:35
